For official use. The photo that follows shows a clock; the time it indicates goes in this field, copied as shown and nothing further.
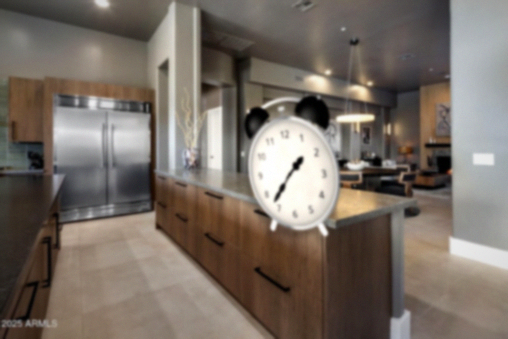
1:37
